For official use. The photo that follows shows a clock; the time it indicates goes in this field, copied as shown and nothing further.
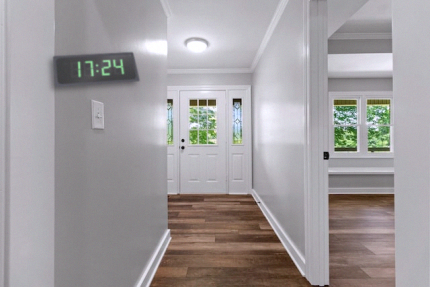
17:24
